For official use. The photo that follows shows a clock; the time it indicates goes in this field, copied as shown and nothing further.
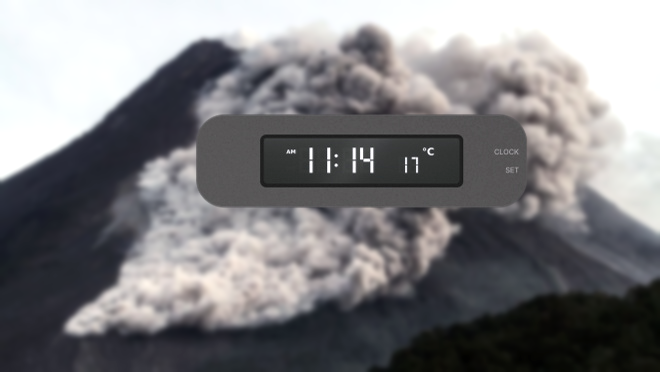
11:14
